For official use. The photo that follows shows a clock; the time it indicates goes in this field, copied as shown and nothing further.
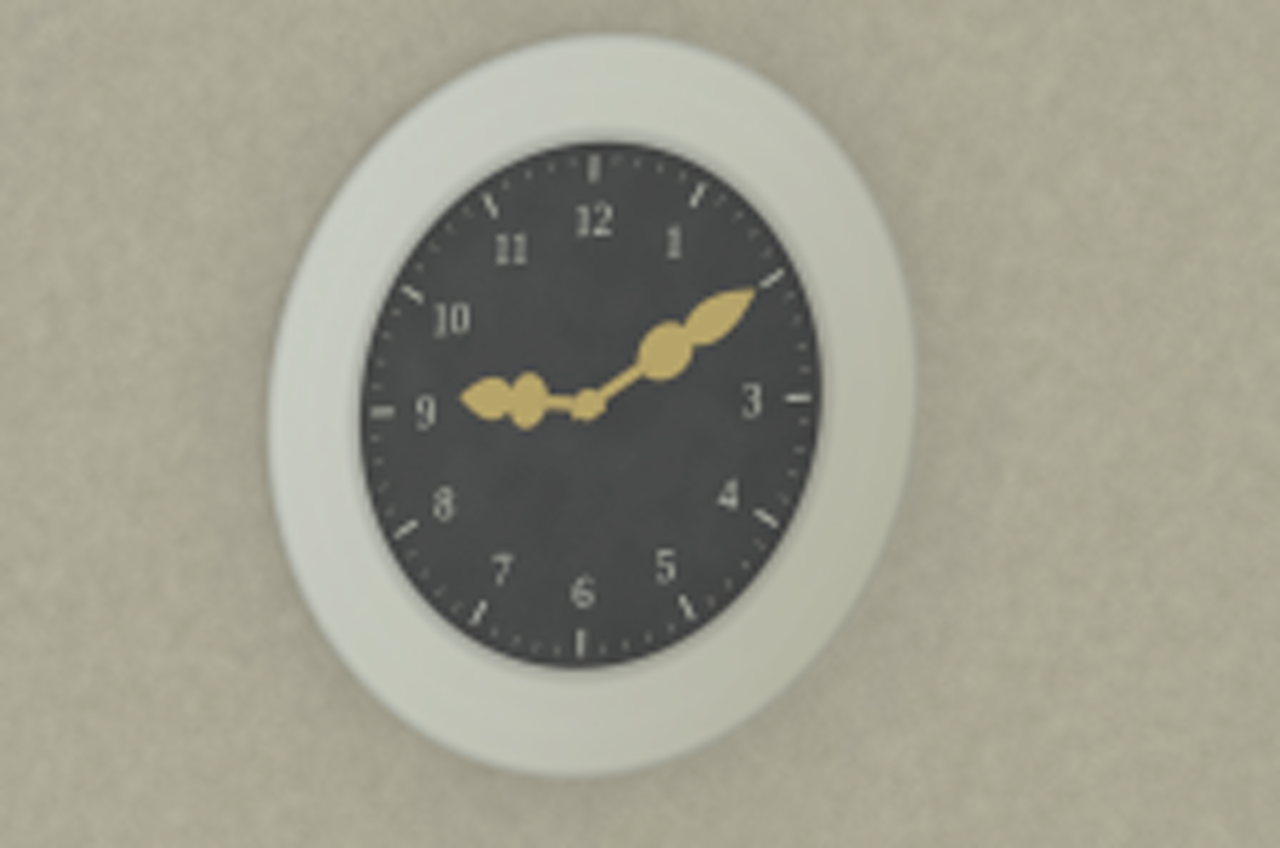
9:10
